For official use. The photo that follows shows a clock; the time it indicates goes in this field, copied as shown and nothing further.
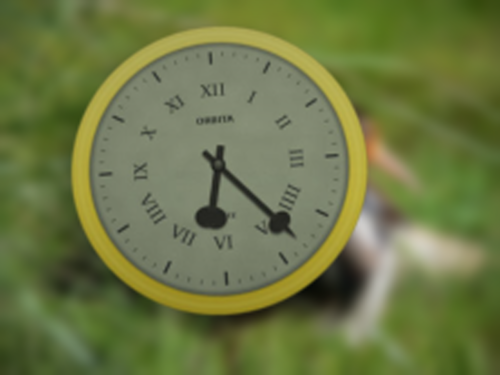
6:23
